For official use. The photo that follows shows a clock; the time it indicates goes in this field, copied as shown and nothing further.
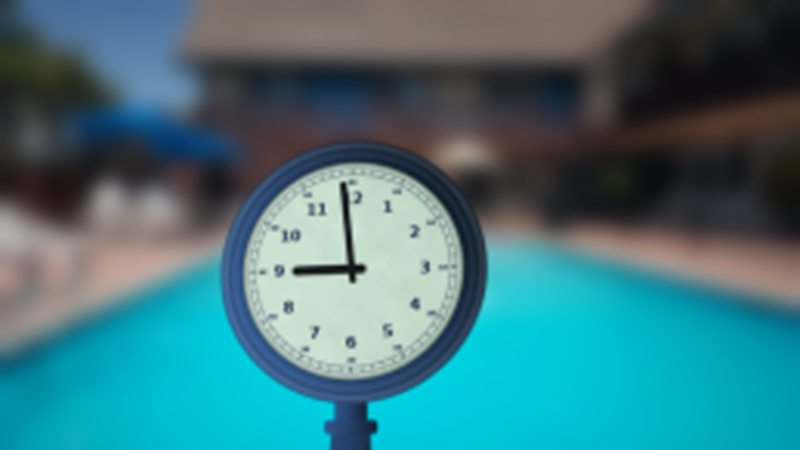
8:59
